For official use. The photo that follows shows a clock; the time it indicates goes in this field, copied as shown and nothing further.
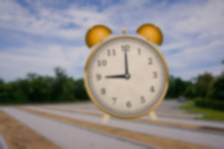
9:00
